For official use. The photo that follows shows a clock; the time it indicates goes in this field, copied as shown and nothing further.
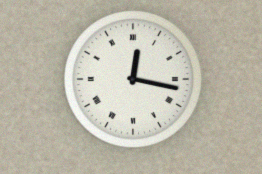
12:17
